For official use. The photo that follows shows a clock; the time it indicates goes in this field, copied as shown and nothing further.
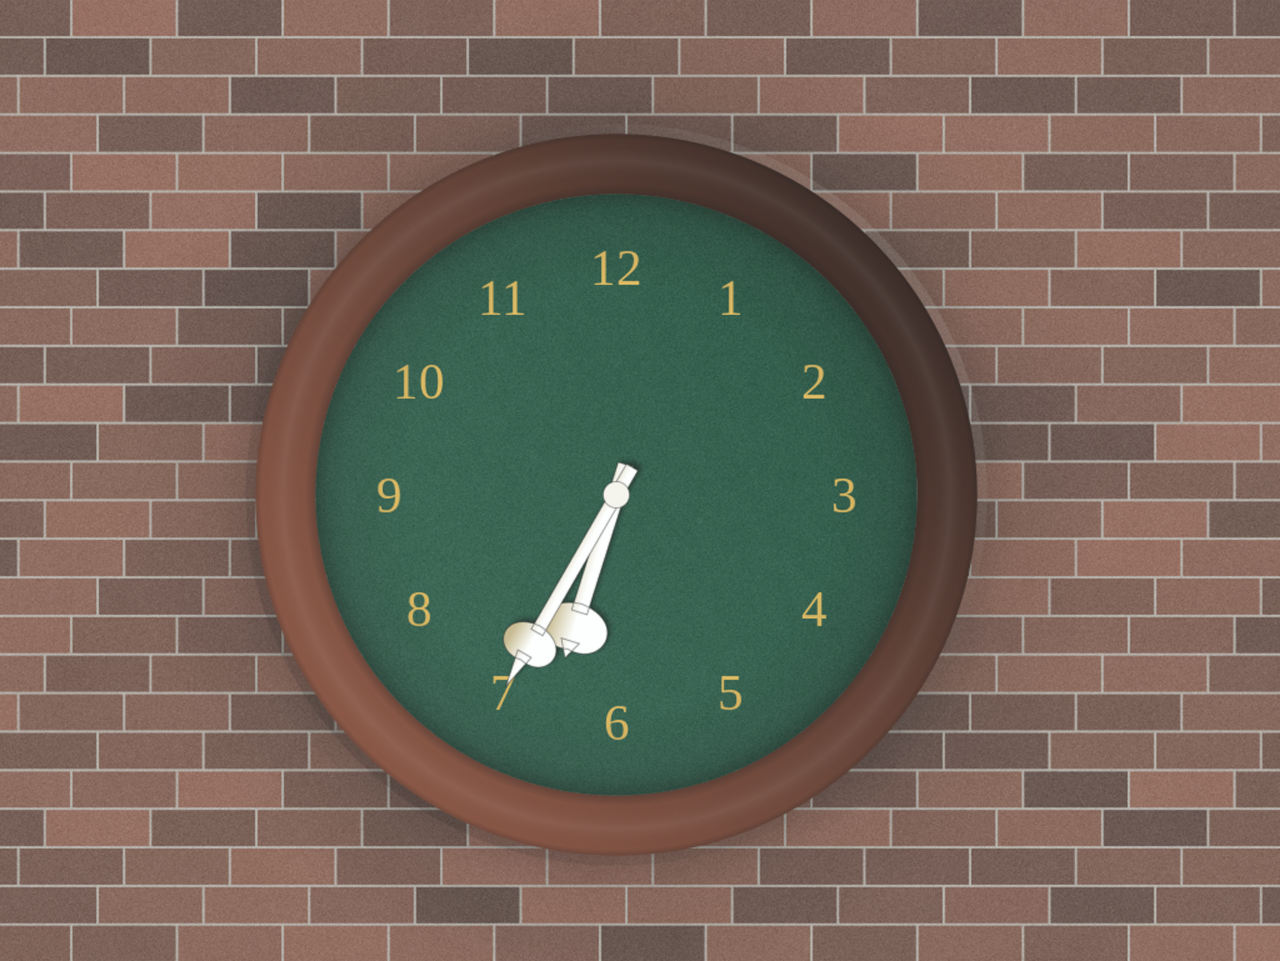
6:35
